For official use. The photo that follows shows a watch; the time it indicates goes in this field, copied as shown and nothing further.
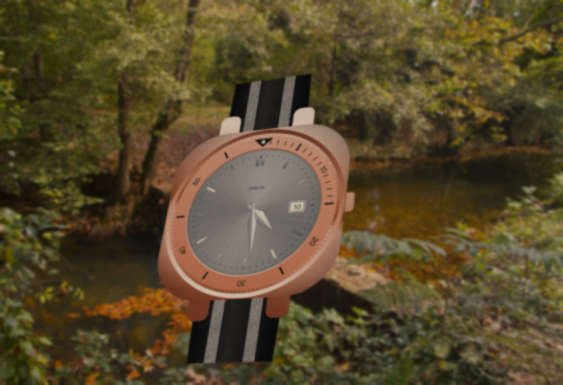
4:29
